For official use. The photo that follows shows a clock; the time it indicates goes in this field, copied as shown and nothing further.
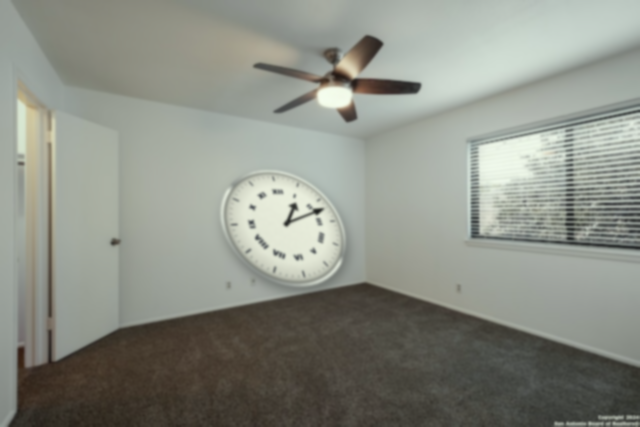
1:12
